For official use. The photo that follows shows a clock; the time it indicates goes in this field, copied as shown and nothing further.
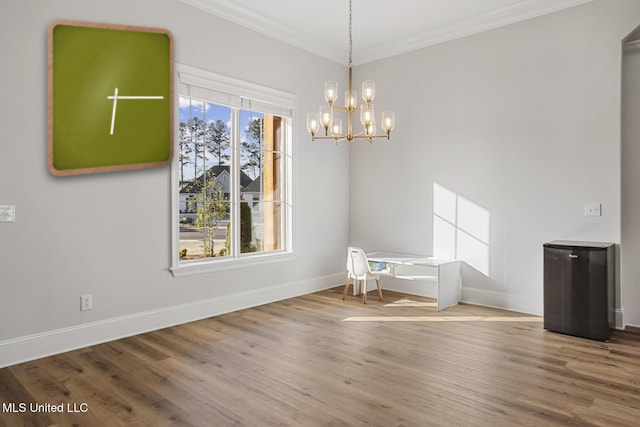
6:15
